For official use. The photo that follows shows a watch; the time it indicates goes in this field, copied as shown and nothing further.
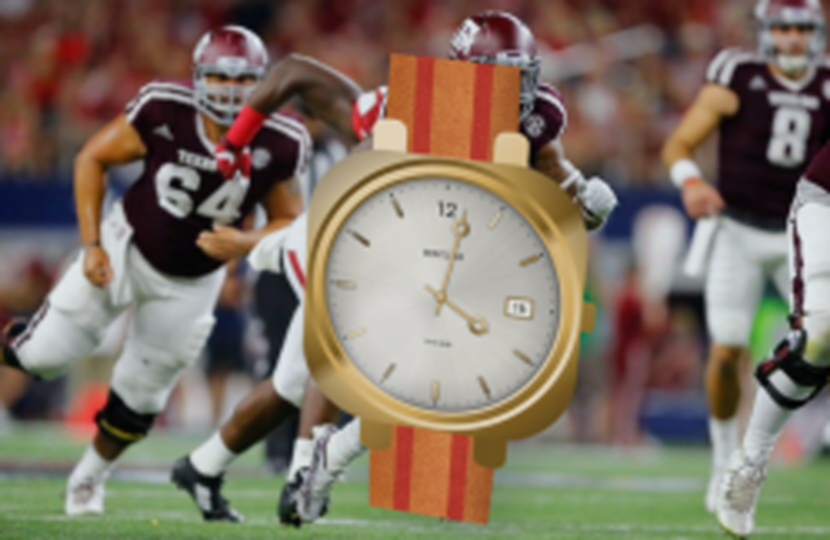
4:02
